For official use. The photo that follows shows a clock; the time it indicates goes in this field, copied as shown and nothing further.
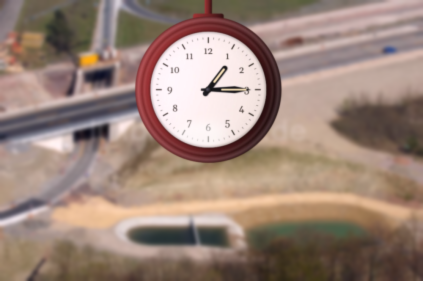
1:15
